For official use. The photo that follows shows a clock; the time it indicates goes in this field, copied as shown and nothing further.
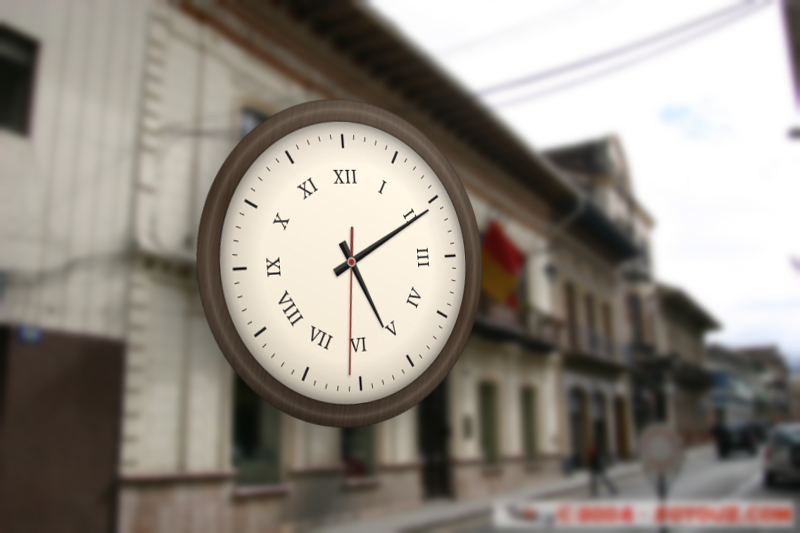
5:10:31
